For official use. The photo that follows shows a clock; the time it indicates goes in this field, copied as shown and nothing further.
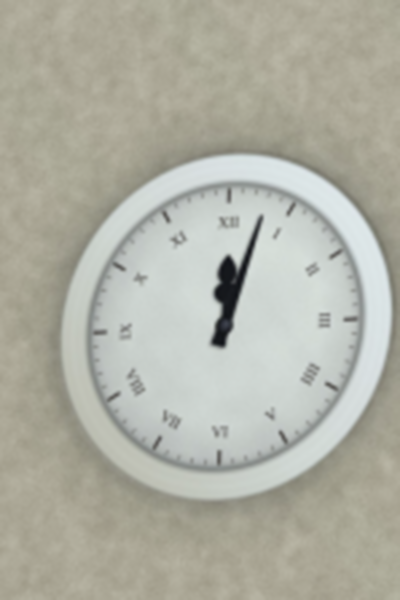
12:03
